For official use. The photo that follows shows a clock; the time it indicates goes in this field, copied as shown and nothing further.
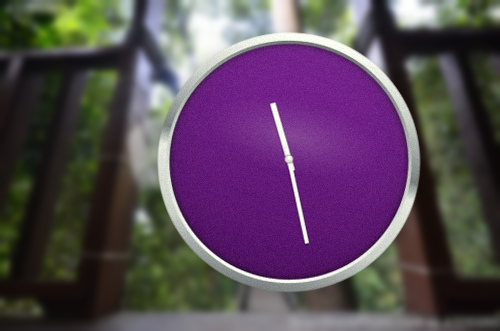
11:28
